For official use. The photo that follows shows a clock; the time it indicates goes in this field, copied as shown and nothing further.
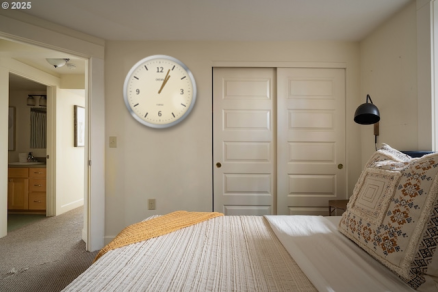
1:04
